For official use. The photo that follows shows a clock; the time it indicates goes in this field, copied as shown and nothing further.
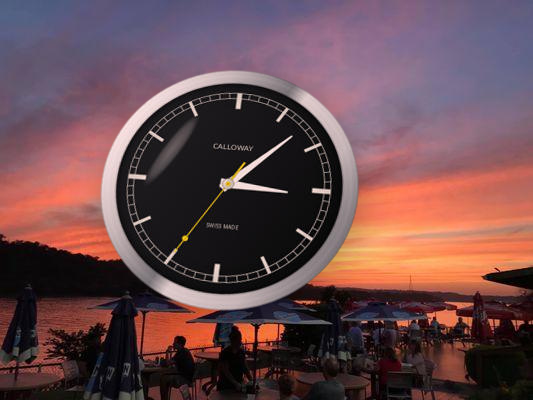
3:07:35
